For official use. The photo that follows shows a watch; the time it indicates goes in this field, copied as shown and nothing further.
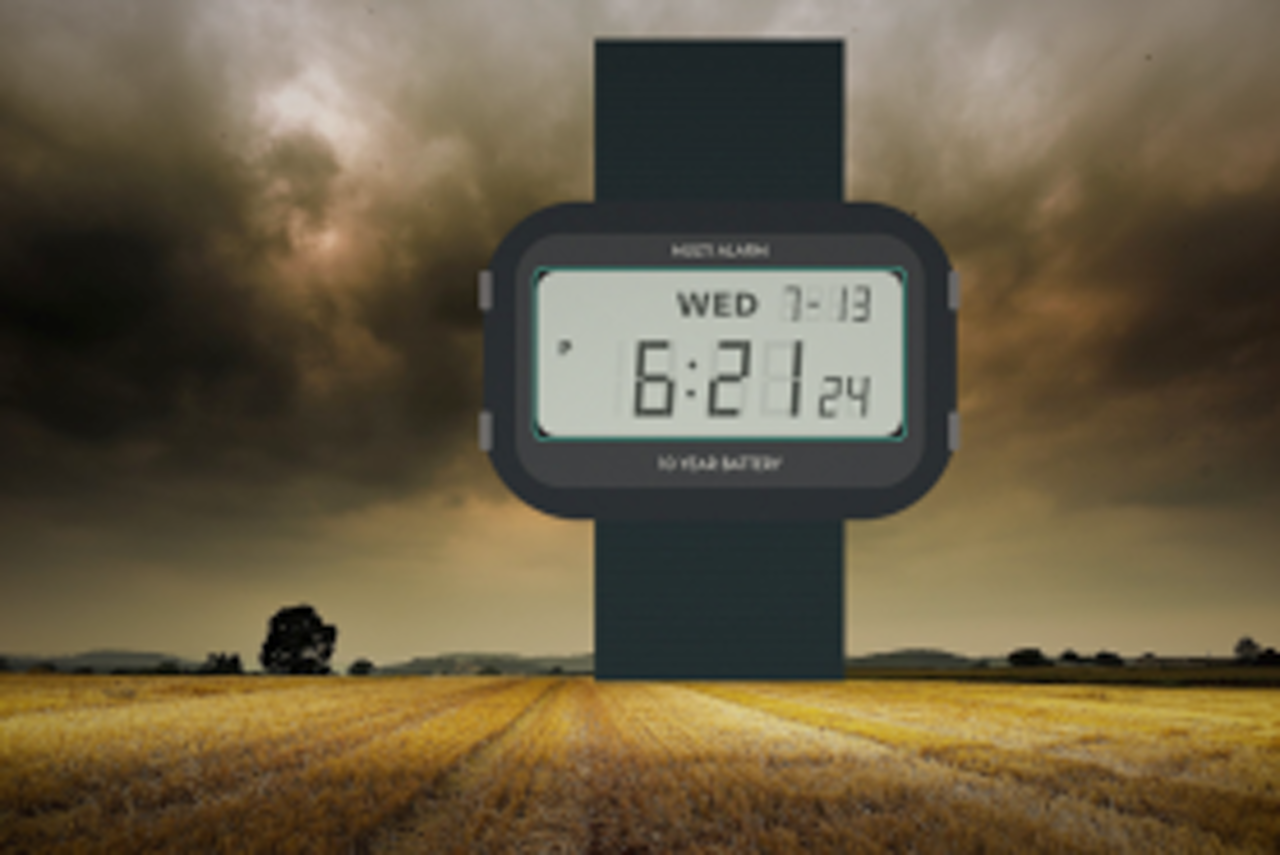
6:21:24
